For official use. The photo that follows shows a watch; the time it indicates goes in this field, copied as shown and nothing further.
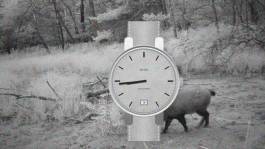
8:44
